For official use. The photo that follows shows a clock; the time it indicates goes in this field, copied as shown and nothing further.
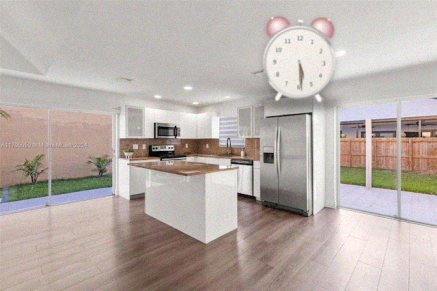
5:29
